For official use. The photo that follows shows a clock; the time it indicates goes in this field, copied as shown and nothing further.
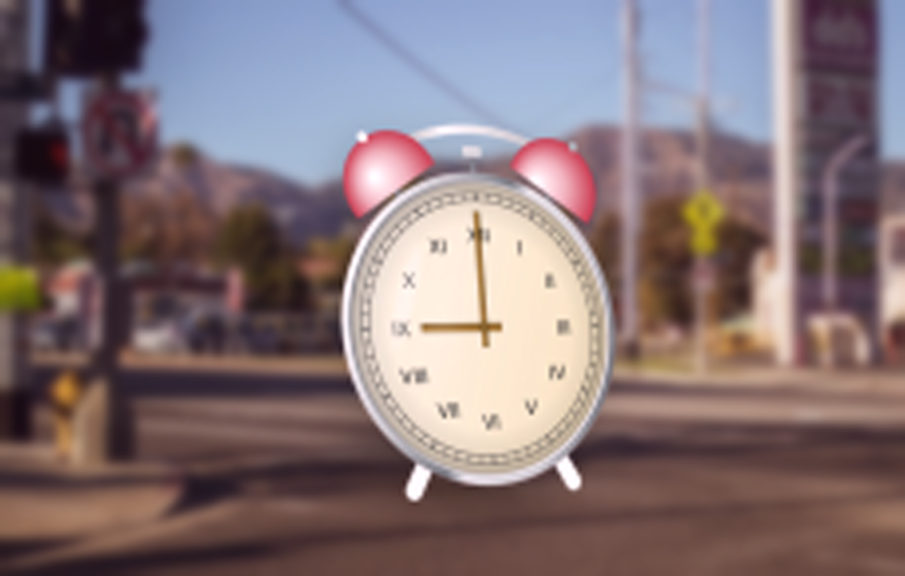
9:00
